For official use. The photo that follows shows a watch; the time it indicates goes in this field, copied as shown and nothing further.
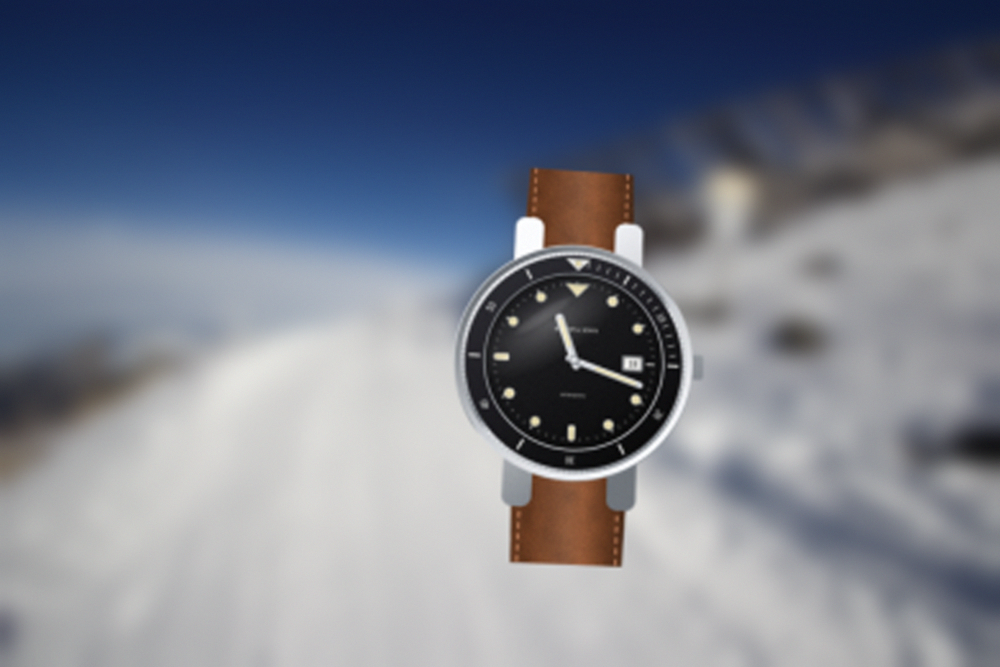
11:18
